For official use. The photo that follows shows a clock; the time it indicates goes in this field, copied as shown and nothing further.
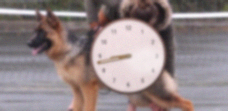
8:43
